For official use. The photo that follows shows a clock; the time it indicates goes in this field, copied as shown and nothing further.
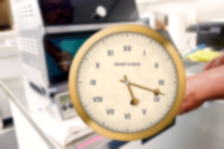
5:18
